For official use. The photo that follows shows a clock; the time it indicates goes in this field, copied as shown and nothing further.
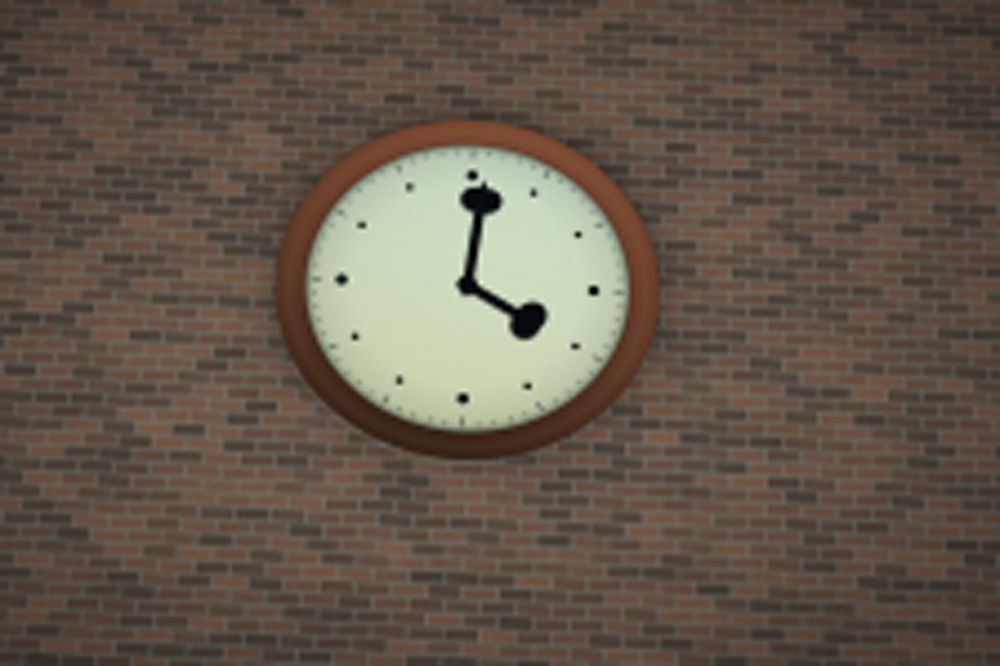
4:01
